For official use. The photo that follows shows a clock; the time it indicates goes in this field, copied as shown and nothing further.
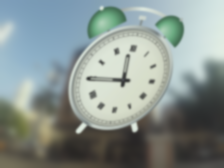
11:45
